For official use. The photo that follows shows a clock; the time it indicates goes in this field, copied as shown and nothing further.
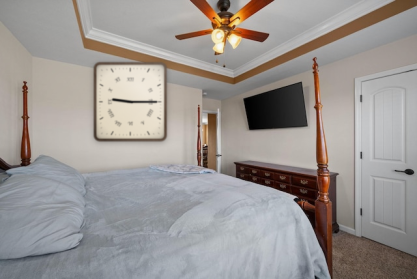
9:15
